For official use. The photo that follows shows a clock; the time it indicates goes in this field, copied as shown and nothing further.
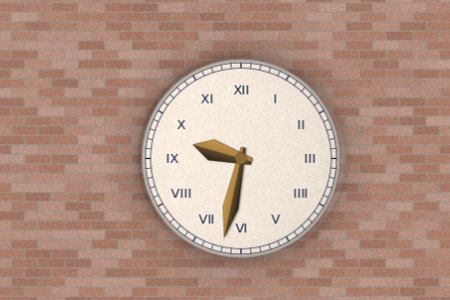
9:32
